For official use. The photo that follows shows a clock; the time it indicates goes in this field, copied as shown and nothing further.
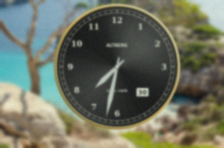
7:32
